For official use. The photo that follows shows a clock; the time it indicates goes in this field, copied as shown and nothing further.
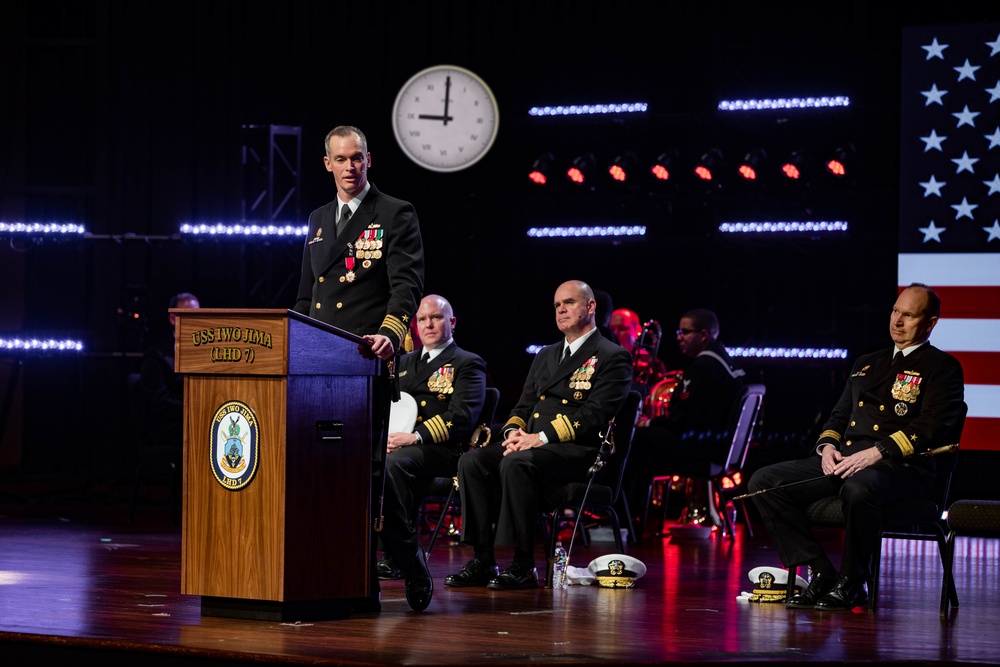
9:00
